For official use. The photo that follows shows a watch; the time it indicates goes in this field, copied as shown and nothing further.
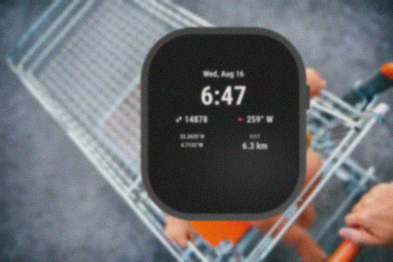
6:47
